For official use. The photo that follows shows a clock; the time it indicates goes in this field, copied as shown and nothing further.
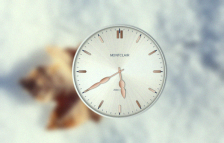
5:40
